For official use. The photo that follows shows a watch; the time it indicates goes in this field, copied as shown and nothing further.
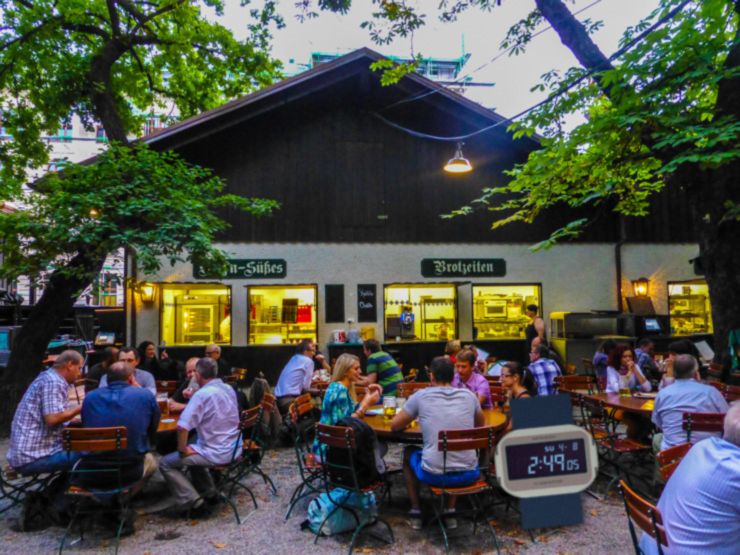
2:49
